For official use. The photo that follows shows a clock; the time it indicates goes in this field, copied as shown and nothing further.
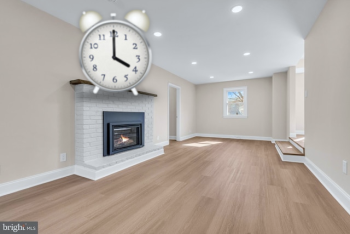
4:00
